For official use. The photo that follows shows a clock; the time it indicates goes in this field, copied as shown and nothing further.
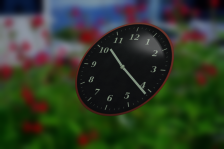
10:21
